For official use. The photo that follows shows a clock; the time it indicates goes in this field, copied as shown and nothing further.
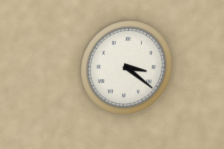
3:21
